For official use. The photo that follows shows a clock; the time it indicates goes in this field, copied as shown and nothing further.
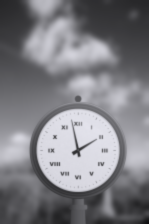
1:58
